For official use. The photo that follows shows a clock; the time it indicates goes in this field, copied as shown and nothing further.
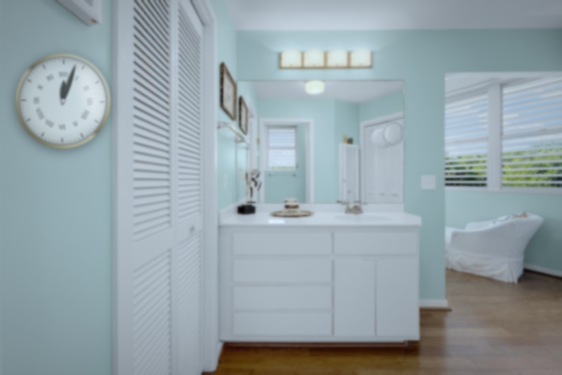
12:03
